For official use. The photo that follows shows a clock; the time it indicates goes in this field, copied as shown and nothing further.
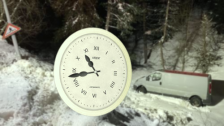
10:43
